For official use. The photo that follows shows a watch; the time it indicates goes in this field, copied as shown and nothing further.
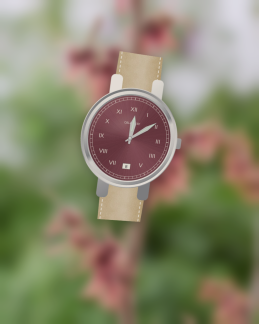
12:09
